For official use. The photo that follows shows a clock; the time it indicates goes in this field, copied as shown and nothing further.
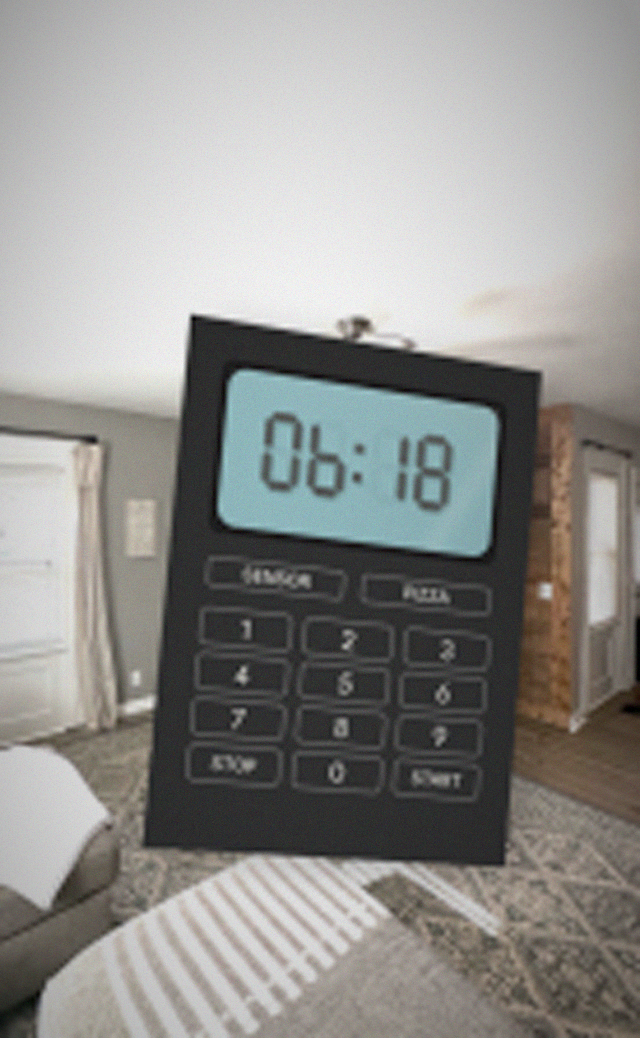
6:18
